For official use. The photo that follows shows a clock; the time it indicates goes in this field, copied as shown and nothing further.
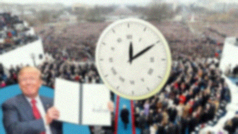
12:10
